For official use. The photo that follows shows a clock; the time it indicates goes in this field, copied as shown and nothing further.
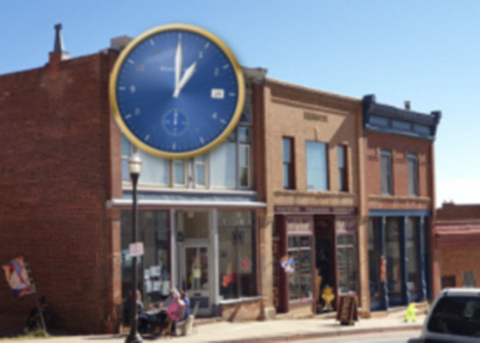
1:00
